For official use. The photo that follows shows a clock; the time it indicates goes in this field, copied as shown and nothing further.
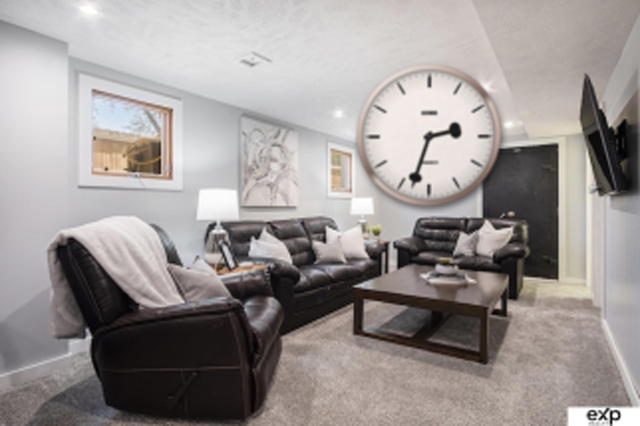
2:33
